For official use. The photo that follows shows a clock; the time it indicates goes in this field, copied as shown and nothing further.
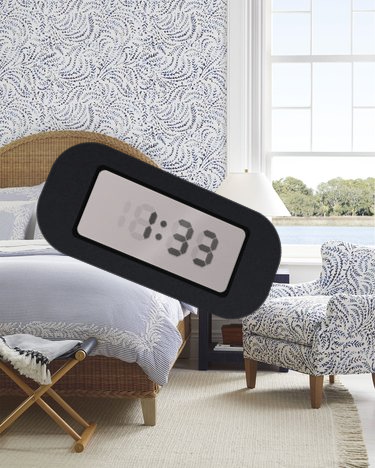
1:33
